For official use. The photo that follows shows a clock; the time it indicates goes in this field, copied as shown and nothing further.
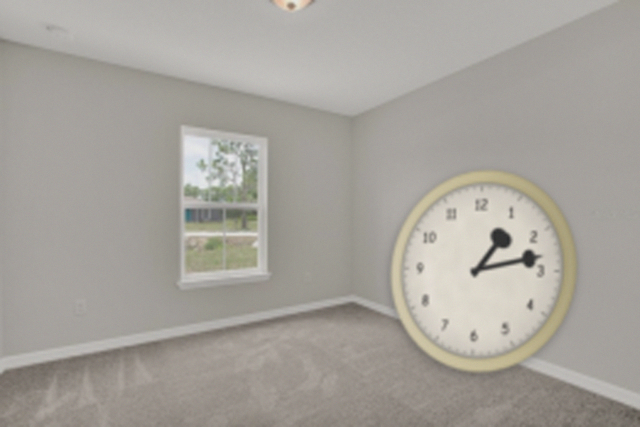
1:13
